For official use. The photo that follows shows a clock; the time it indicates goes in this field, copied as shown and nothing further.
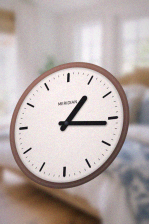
1:16
